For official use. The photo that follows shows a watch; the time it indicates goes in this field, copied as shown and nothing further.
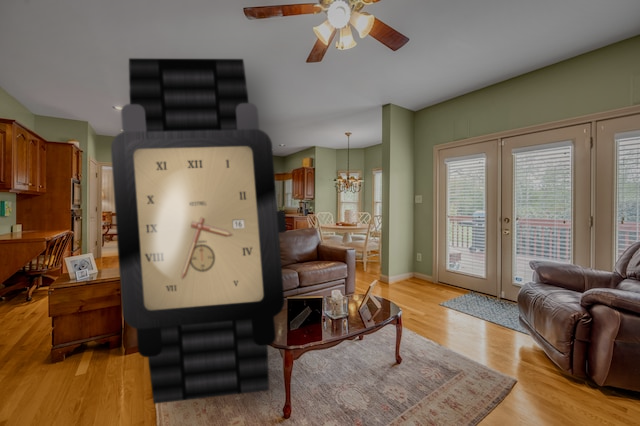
3:34
